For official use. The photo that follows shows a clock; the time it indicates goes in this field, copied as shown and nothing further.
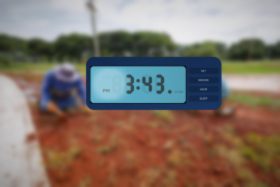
3:43
